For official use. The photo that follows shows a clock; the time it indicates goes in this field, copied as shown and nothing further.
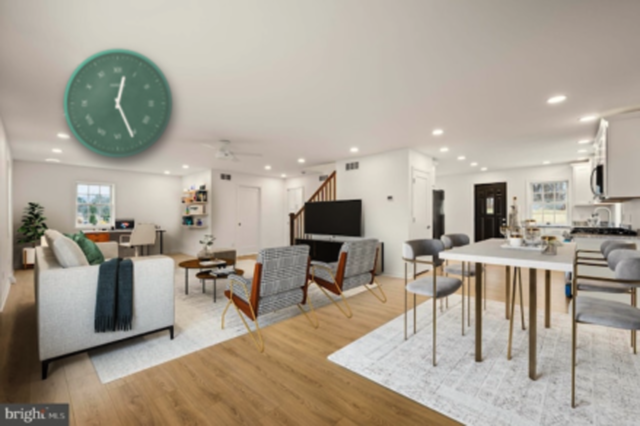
12:26
